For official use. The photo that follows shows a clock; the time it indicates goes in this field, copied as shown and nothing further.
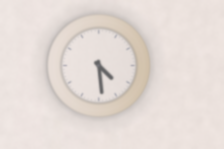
4:29
